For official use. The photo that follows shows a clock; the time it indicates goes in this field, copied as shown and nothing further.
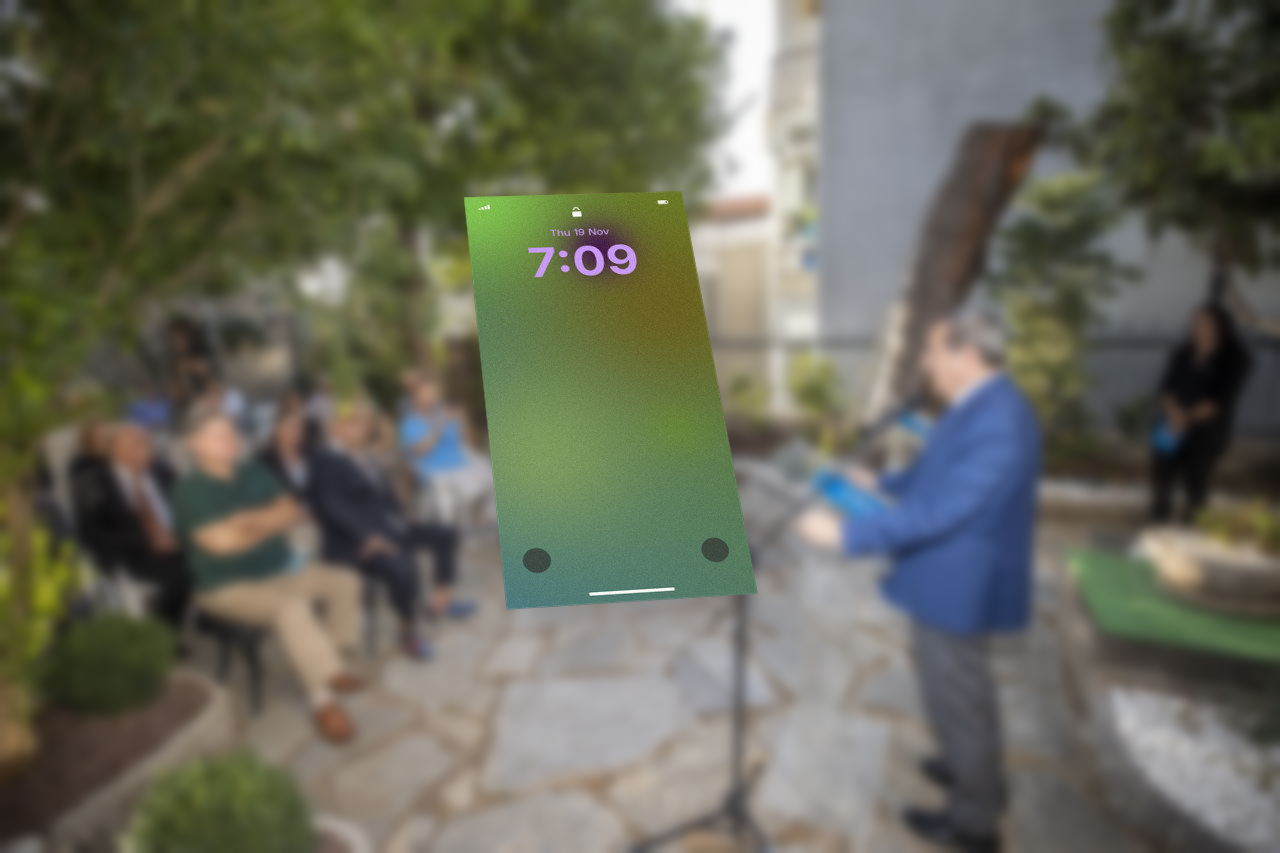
7:09
